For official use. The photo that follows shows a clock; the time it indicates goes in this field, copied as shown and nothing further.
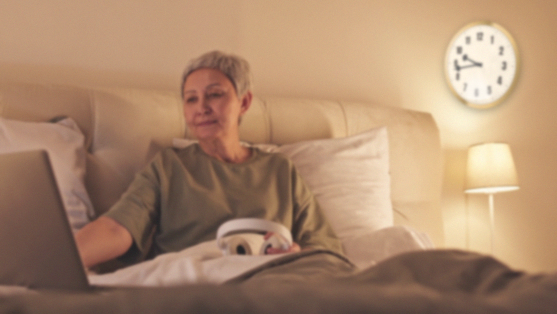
9:43
